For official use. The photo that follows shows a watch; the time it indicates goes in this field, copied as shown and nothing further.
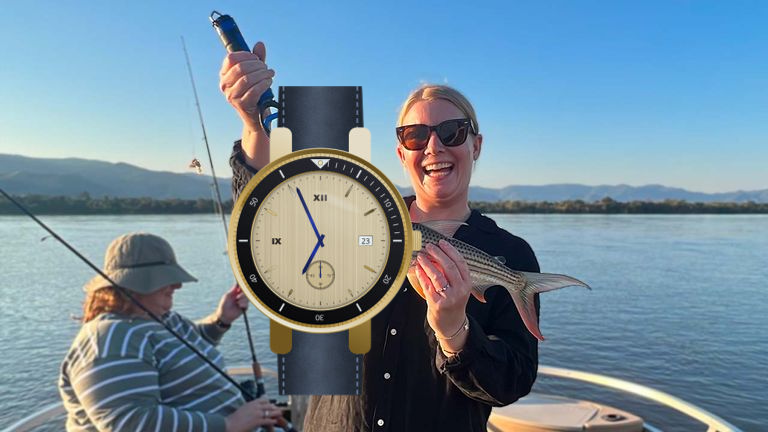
6:56
